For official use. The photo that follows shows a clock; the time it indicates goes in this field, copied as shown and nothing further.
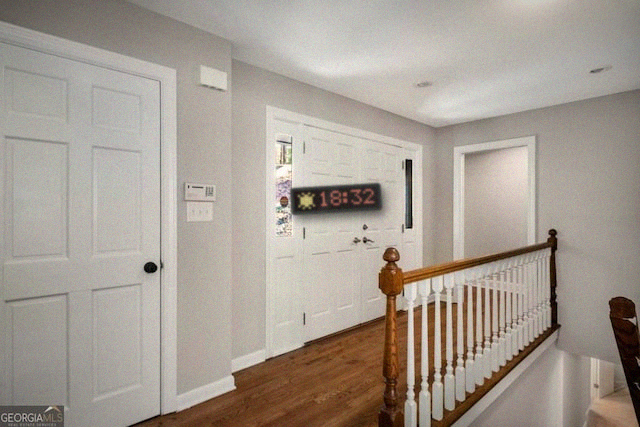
18:32
